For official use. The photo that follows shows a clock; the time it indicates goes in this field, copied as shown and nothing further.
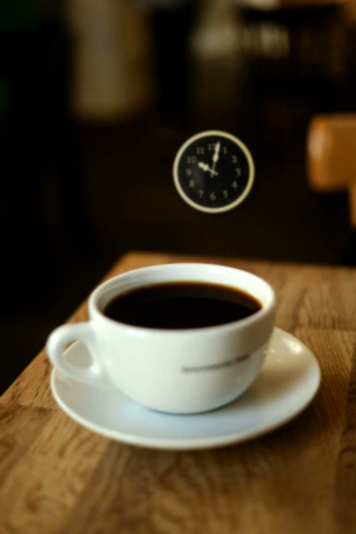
10:02
